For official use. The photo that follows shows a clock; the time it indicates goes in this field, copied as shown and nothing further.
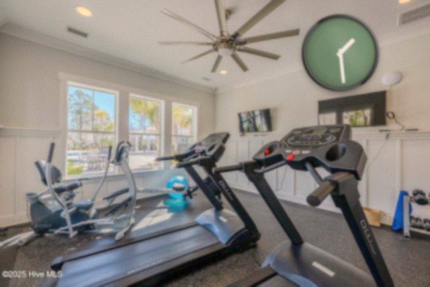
1:29
